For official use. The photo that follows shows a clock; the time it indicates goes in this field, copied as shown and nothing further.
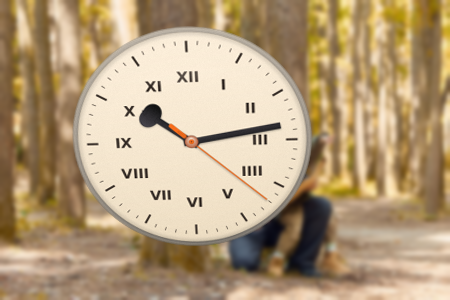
10:13:22
